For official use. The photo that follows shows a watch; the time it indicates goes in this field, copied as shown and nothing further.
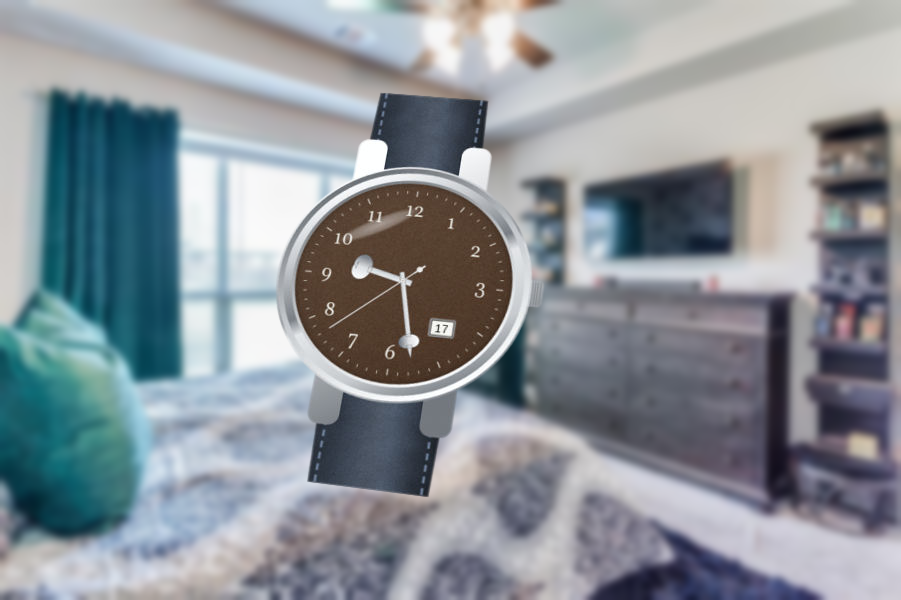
9:27:38
